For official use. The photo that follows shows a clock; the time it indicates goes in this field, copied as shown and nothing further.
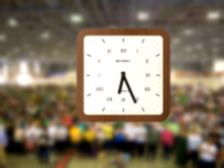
6:26
